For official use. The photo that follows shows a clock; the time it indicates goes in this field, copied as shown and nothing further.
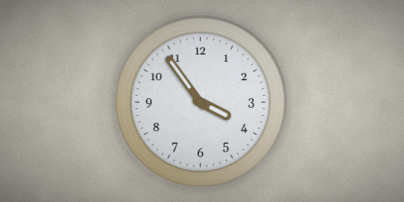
3:54
